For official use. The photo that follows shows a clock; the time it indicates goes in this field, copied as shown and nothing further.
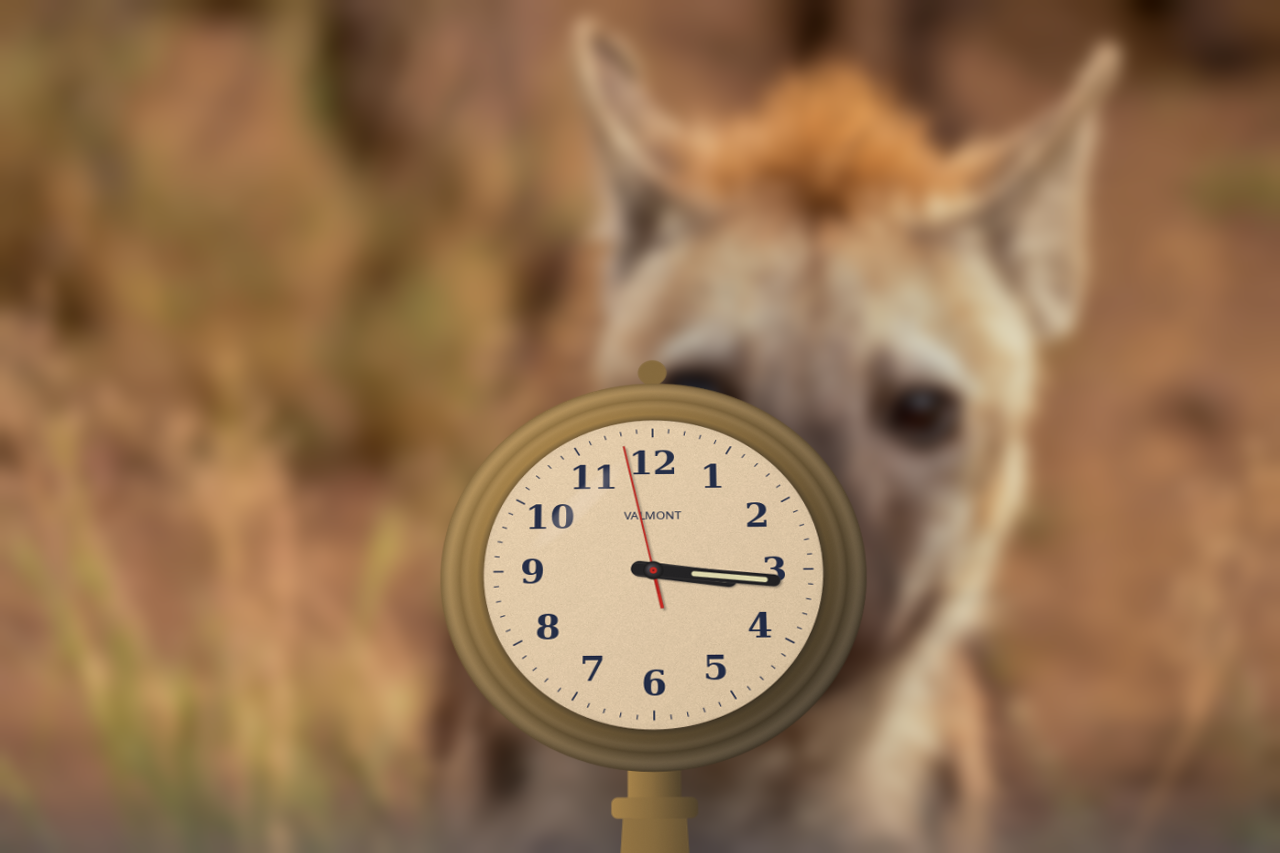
3:15:58
